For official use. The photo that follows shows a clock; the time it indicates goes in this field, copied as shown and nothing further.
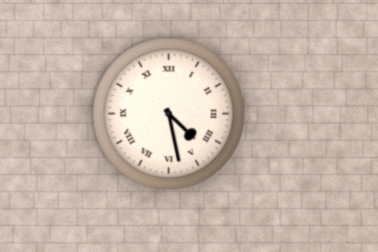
4:28
